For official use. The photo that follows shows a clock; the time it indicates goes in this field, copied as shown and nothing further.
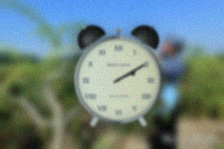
2:10
